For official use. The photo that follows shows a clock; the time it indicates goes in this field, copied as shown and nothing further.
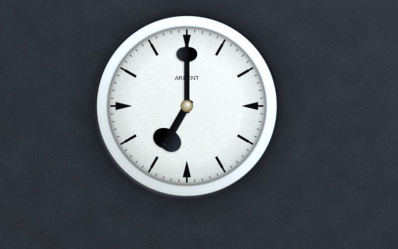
7:00
